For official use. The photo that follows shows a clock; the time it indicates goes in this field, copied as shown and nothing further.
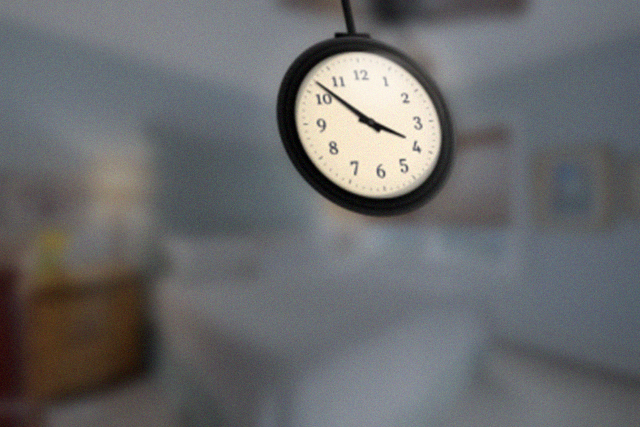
3:52
